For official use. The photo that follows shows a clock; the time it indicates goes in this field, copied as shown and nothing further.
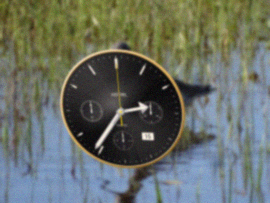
2:36
